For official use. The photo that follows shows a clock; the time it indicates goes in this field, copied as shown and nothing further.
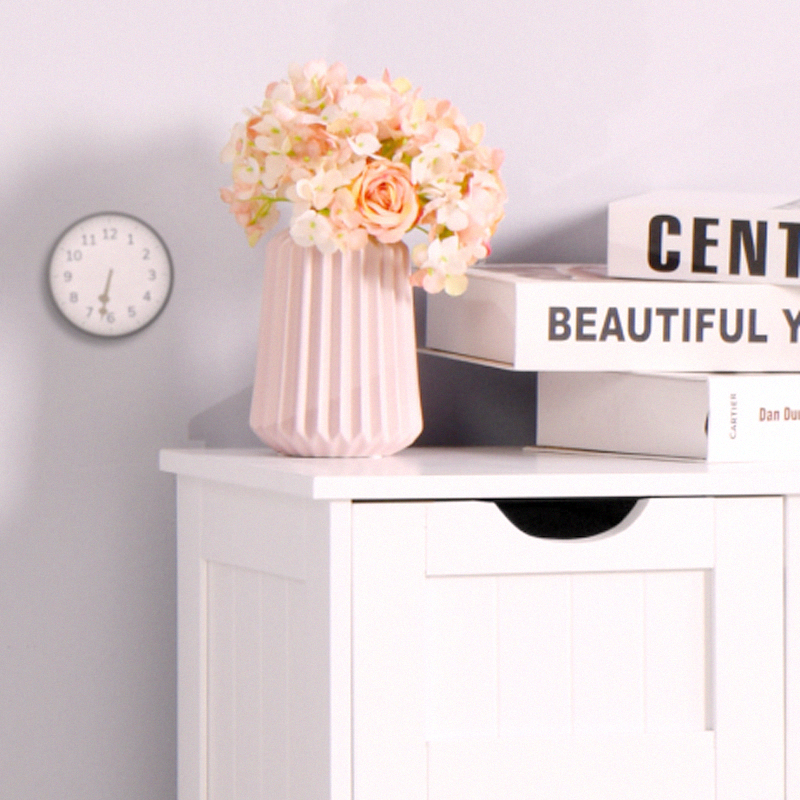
6:32
